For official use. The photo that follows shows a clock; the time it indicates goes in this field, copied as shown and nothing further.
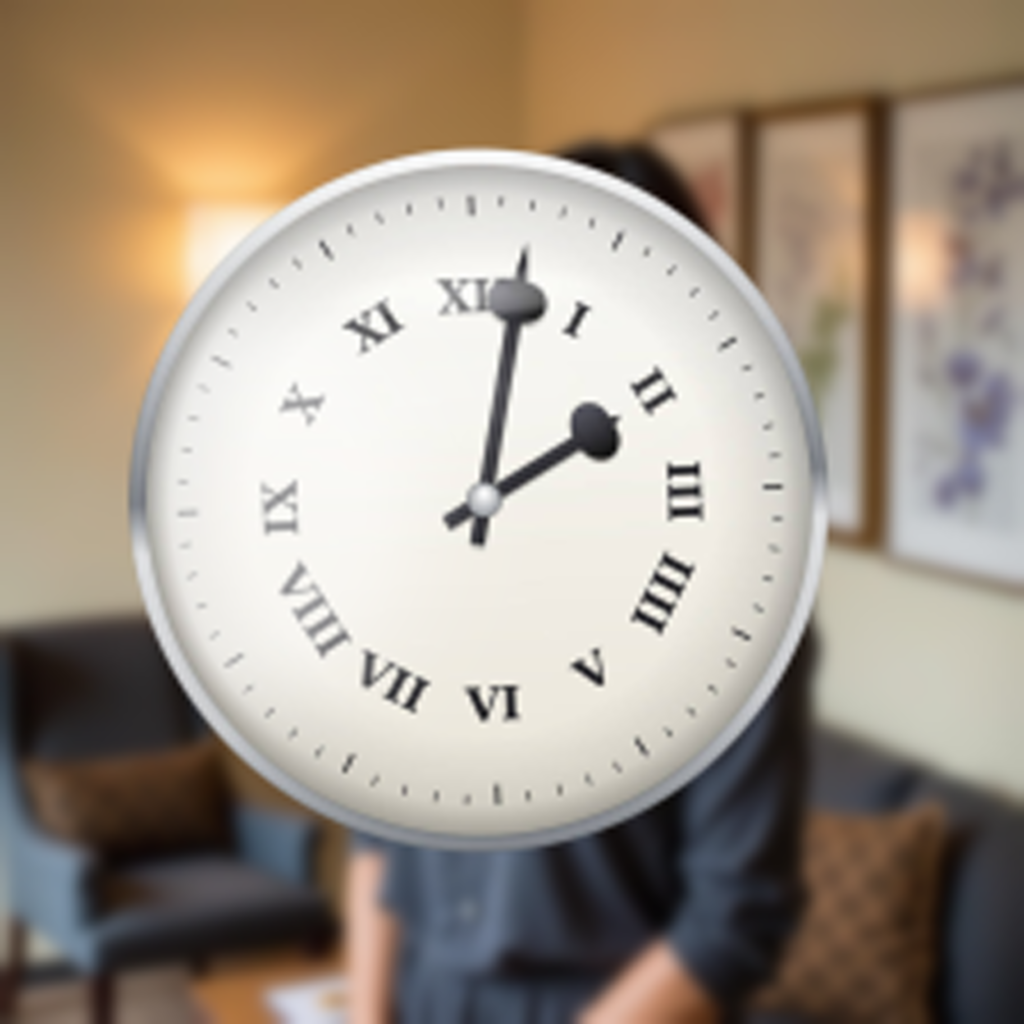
2:02
